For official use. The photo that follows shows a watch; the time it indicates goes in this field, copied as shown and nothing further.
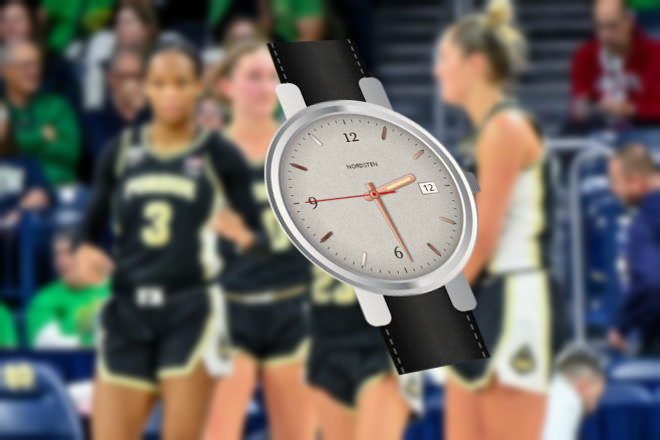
2:28:45
